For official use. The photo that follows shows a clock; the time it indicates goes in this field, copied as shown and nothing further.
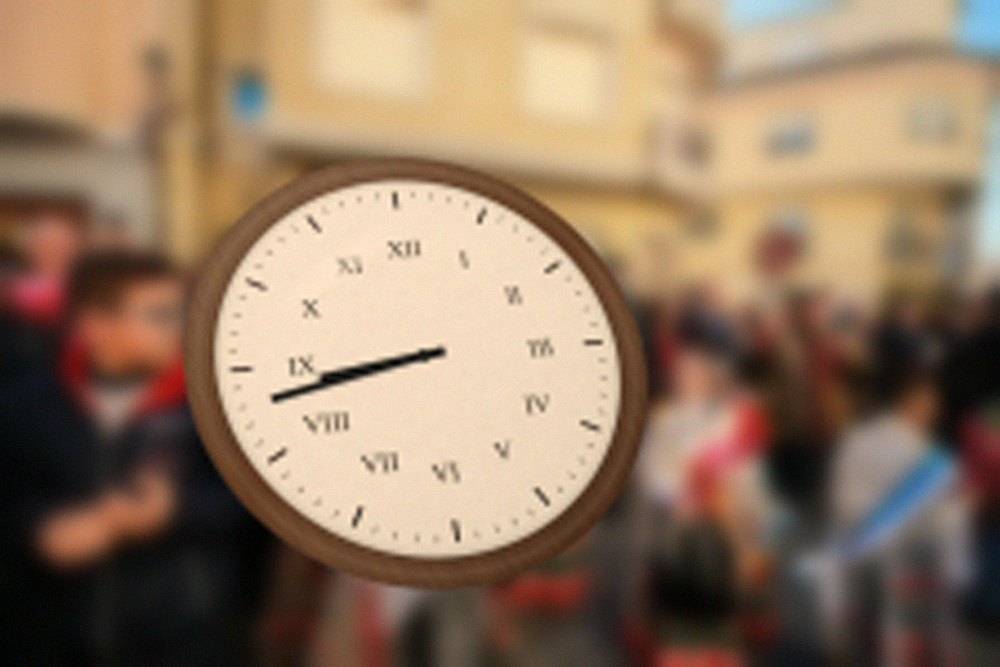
8:43
